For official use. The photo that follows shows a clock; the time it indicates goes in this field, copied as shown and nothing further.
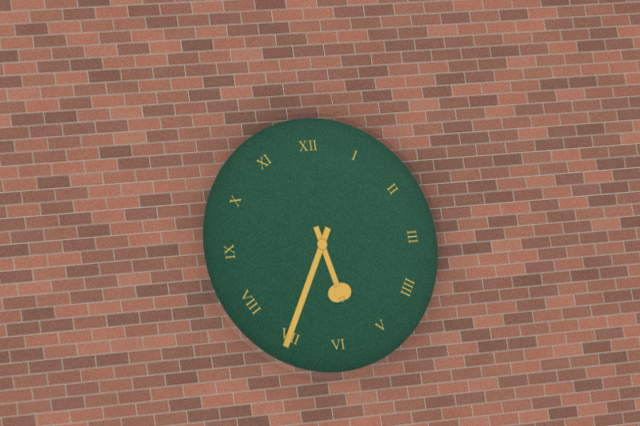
5:35
